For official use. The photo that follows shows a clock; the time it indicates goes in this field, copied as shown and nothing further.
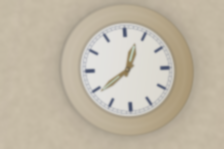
12:39
